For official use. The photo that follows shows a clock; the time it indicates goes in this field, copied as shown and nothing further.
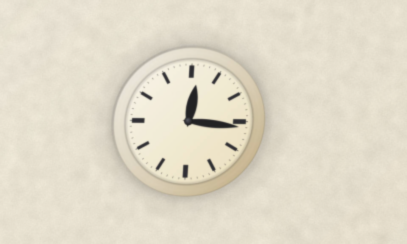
12:16
